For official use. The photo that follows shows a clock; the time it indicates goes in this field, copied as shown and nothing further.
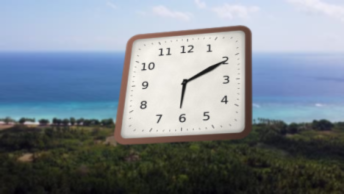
6:10
